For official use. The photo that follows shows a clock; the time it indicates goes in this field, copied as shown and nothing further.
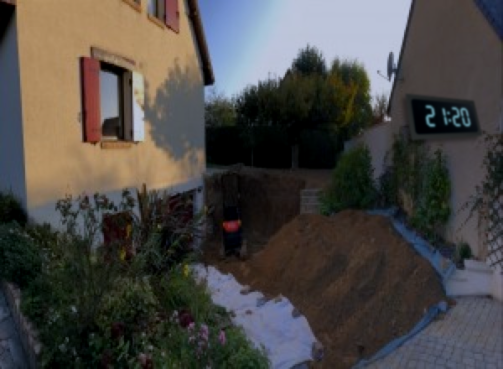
21:20
